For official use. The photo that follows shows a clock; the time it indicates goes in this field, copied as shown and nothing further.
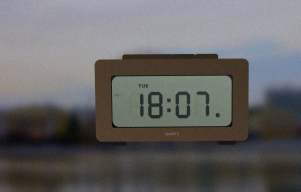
18:07
